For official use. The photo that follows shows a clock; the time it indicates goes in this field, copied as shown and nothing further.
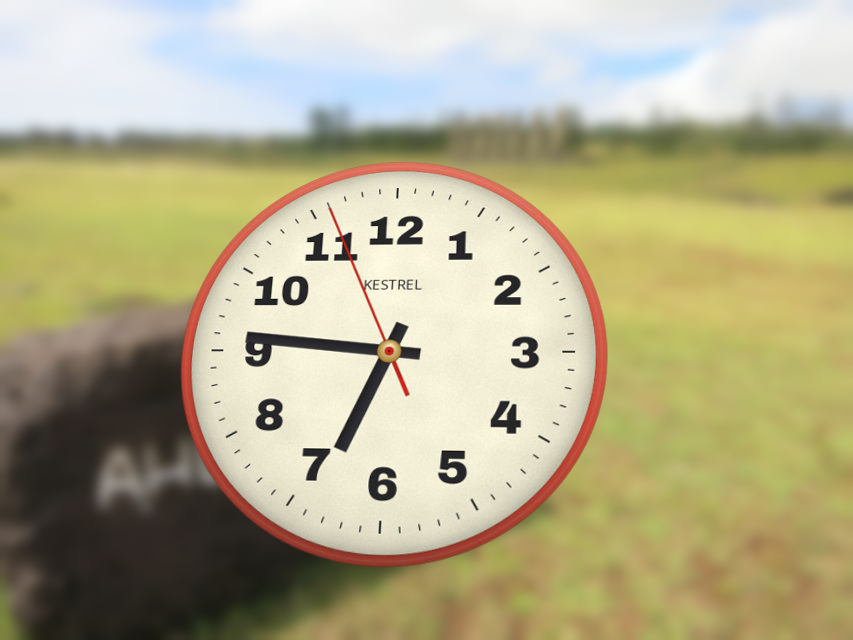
6:45:56
